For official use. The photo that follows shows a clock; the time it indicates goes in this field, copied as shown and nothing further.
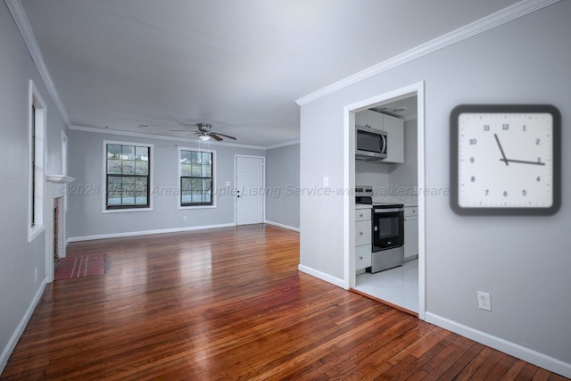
11:16
